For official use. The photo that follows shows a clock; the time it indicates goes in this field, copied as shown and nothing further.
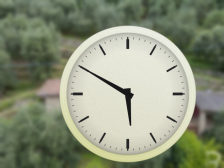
5:50
